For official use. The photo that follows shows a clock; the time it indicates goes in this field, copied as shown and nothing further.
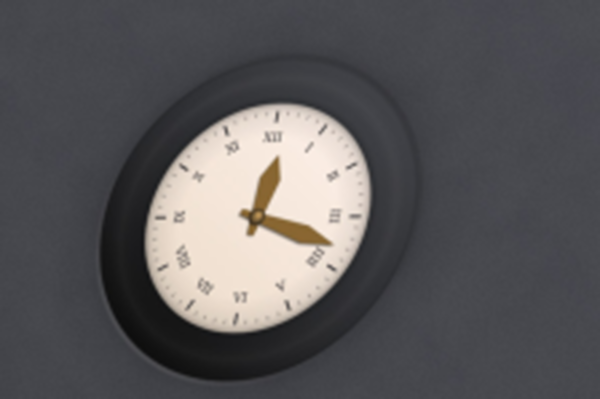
12:18
